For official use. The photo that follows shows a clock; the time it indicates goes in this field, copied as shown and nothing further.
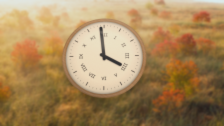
3:59
